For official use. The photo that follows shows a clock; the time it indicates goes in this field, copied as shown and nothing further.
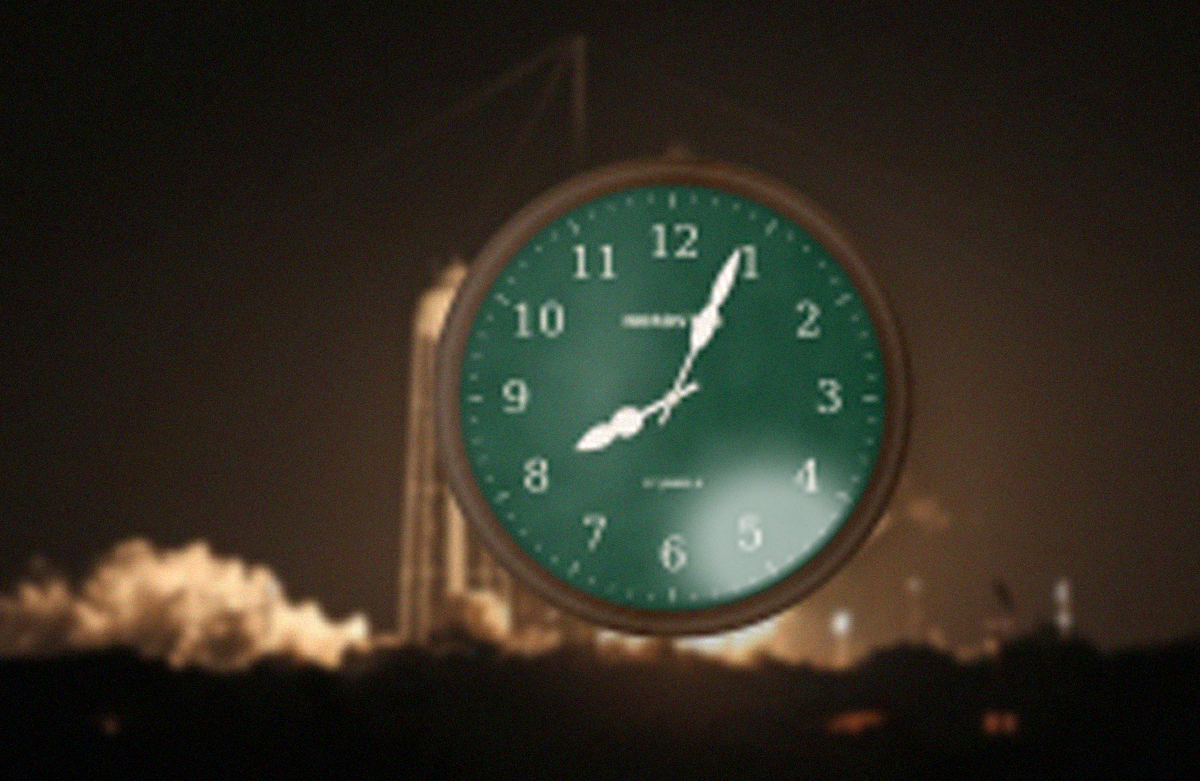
8:04
